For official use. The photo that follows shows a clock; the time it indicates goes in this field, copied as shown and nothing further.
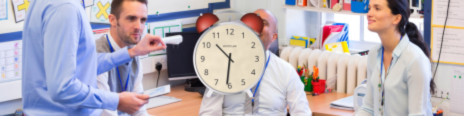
10:31
